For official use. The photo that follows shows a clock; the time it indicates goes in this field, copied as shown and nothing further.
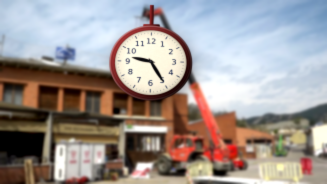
9:25
